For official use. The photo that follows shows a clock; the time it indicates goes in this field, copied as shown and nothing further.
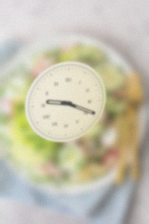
9:19
